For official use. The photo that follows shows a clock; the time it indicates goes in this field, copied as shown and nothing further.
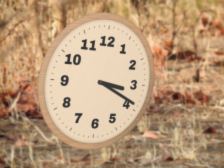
3:19
